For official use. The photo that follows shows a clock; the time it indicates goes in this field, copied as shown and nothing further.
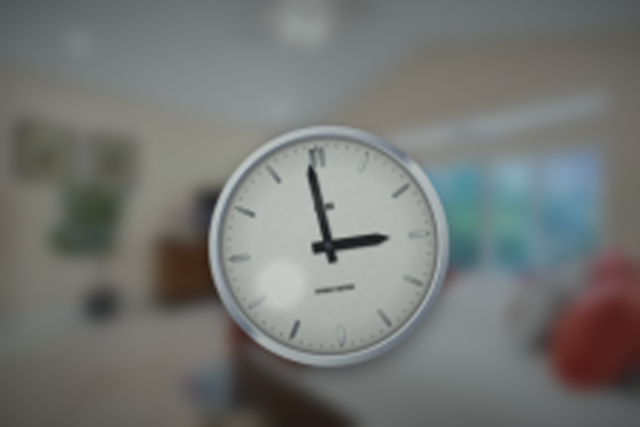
2:59
